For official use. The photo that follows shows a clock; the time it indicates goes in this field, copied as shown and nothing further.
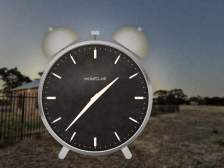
1:37
